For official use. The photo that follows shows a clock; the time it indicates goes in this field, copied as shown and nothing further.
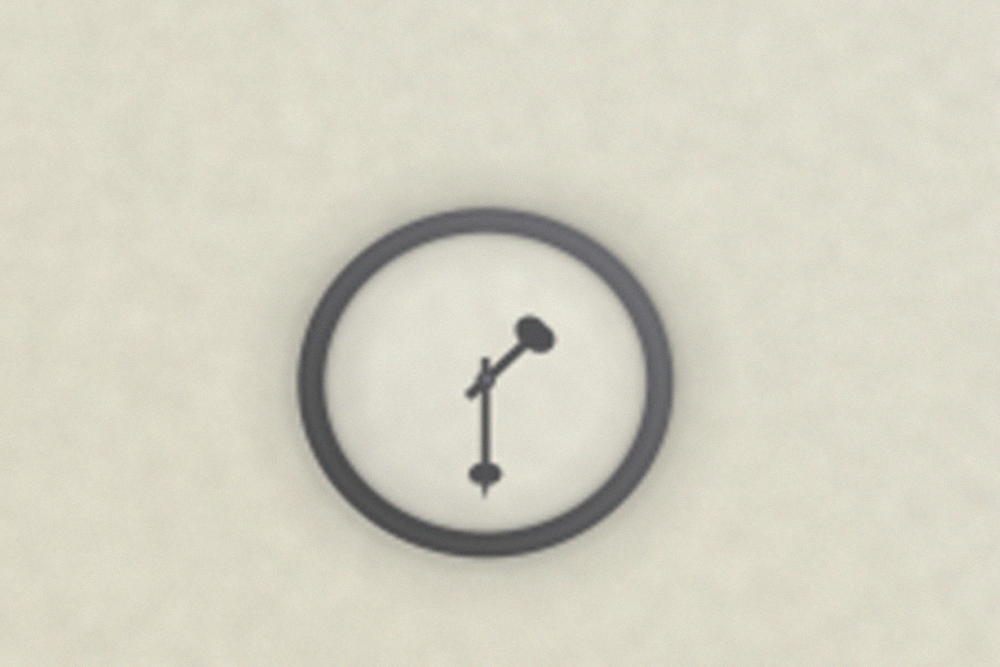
1:30
